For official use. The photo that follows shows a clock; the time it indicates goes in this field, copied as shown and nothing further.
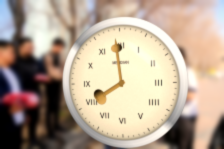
7:59
